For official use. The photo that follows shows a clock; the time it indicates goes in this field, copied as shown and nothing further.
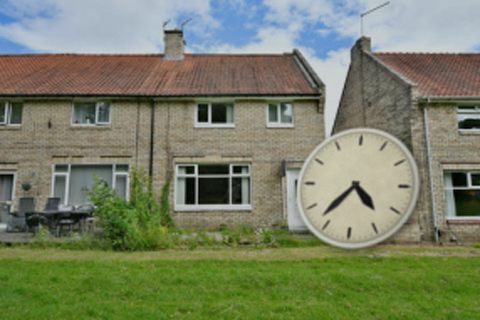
4:37
